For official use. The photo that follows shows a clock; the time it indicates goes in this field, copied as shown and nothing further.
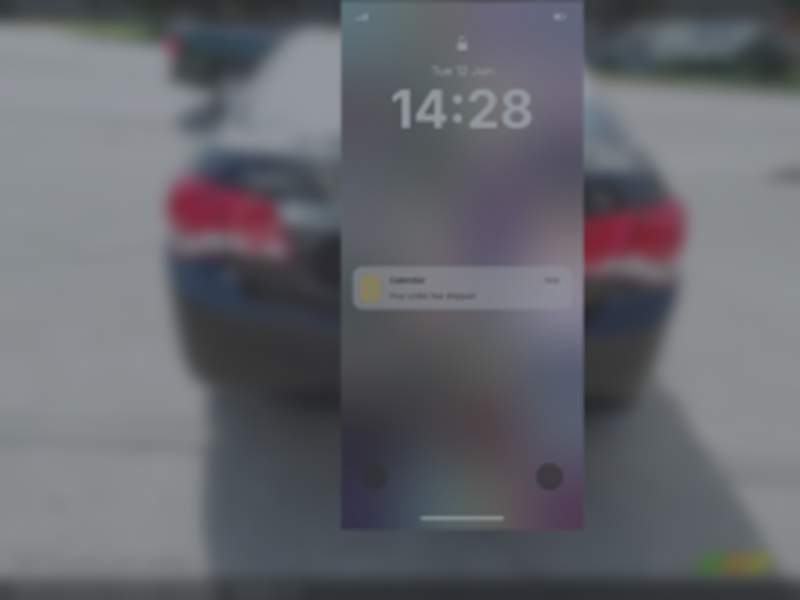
14:28
